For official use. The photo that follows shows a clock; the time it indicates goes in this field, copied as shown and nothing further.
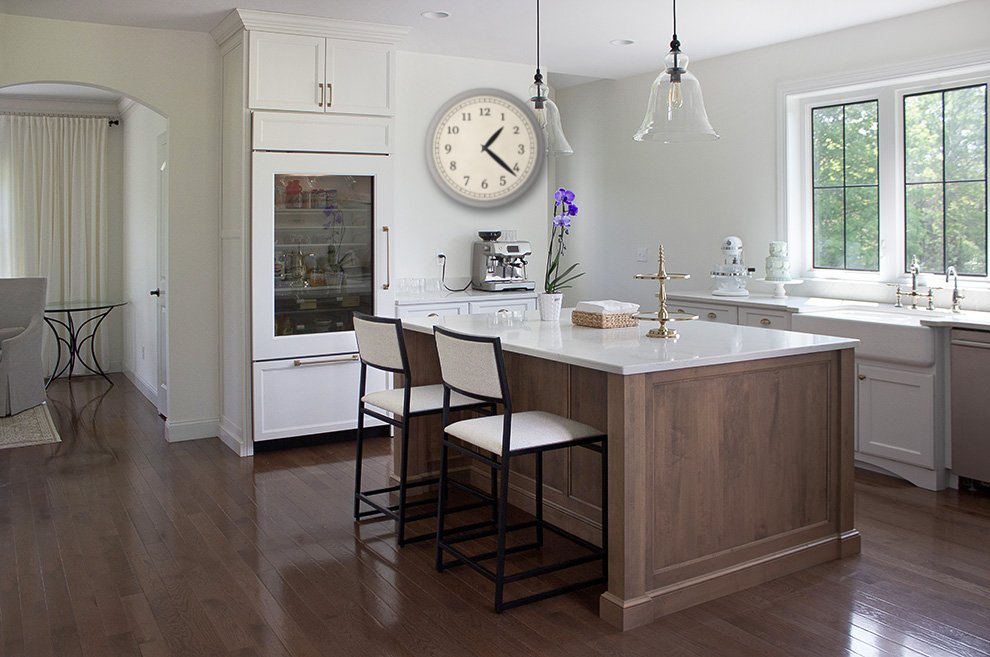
1:22
